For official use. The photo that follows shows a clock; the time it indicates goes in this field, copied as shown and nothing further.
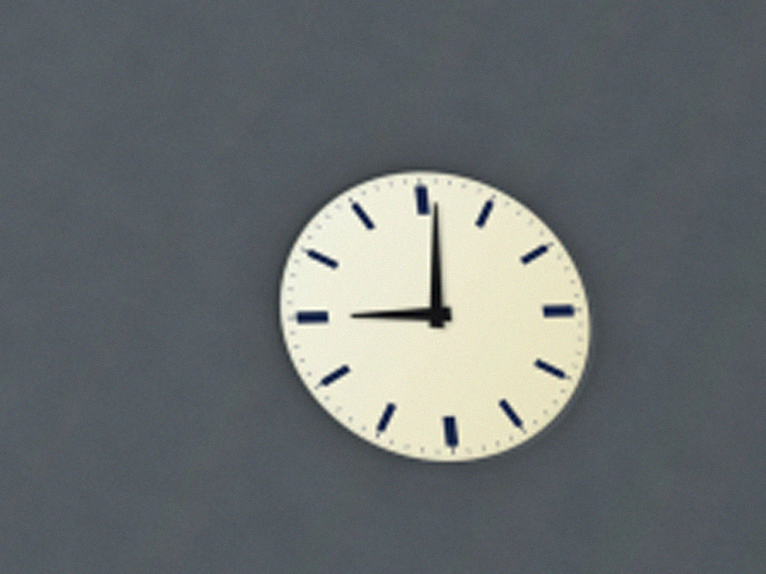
9:01
